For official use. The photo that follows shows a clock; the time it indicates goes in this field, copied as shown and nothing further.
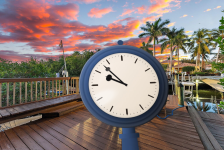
9:53
